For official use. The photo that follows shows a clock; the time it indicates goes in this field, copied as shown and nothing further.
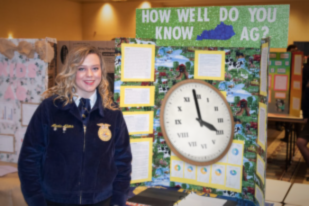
3:59
